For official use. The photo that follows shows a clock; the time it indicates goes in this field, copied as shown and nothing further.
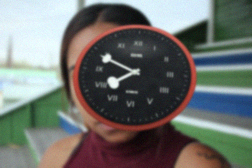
7:49
